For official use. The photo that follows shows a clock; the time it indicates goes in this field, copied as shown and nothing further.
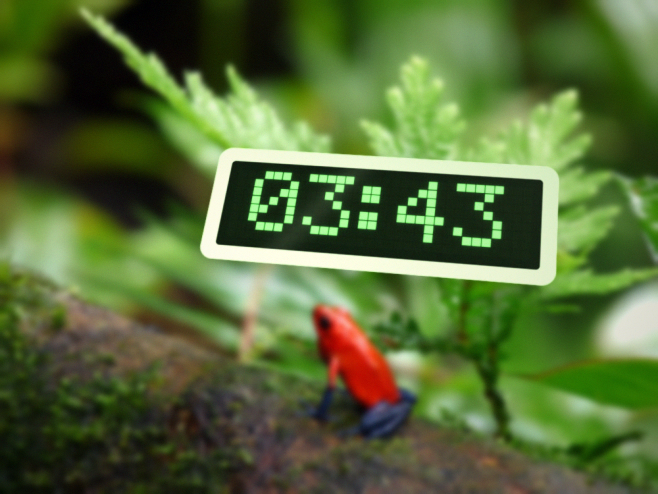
3:43
